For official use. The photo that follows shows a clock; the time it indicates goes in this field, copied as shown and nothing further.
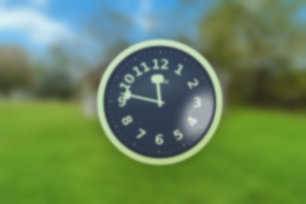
11:47
